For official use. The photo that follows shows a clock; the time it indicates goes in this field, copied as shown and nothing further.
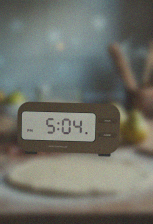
5:04
